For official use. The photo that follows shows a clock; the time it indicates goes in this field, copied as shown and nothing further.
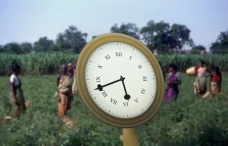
5:42
